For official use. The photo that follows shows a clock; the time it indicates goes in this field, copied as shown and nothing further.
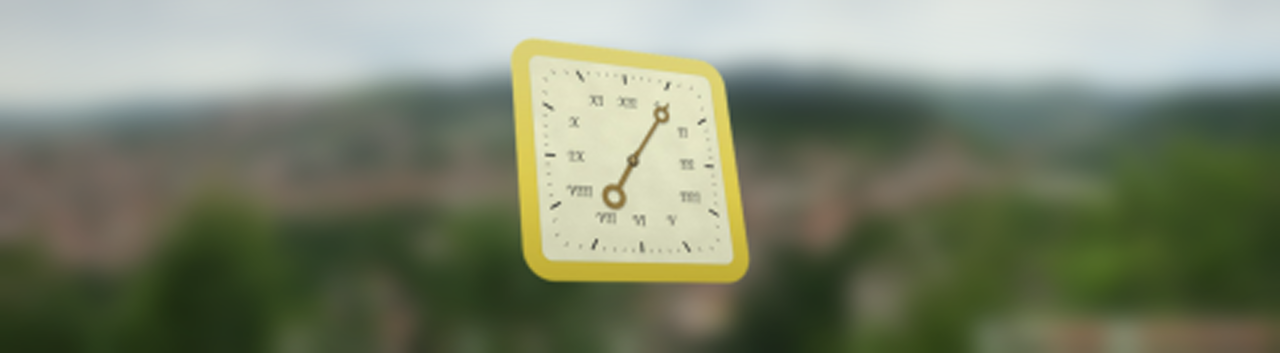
7:06
